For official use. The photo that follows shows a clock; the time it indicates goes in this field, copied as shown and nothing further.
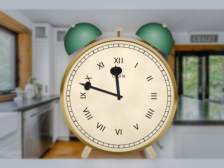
11:48
